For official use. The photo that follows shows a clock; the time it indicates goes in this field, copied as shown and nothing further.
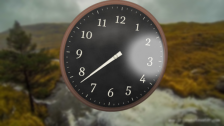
7:38
